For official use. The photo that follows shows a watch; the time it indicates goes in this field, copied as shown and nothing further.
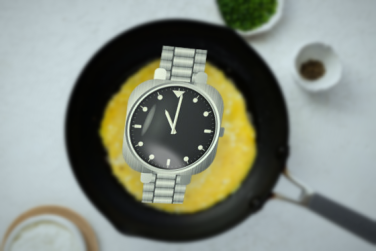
11:01
